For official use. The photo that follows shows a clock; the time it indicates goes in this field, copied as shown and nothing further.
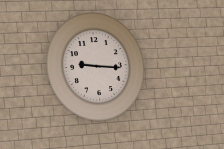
9:16
